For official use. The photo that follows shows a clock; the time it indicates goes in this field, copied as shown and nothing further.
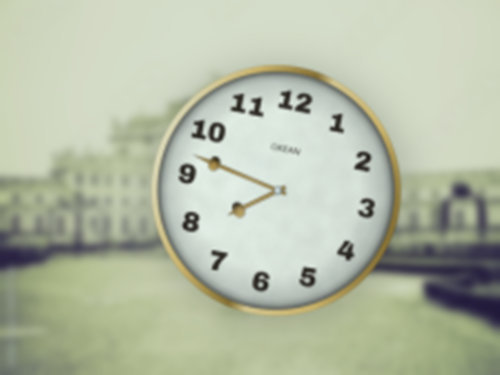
7:47
